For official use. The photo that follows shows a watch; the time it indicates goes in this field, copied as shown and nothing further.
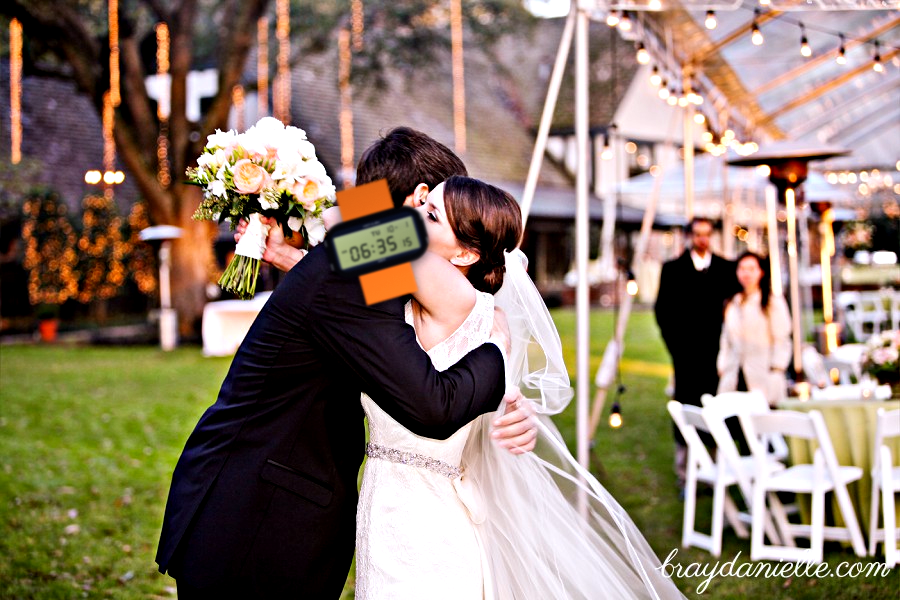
6:35
